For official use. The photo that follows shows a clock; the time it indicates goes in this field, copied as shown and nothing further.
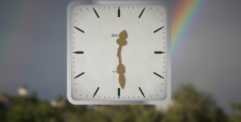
12:29
